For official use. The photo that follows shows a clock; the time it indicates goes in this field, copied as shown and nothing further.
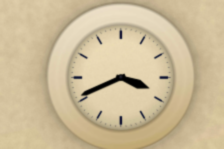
3:41
